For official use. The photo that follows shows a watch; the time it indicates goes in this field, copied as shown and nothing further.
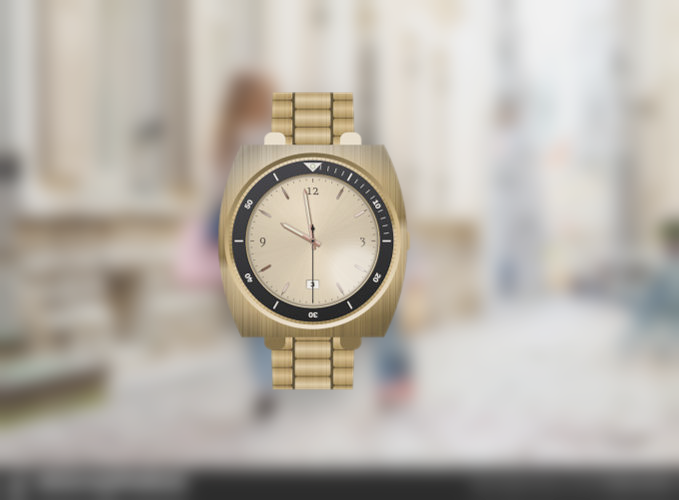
9:58:30
